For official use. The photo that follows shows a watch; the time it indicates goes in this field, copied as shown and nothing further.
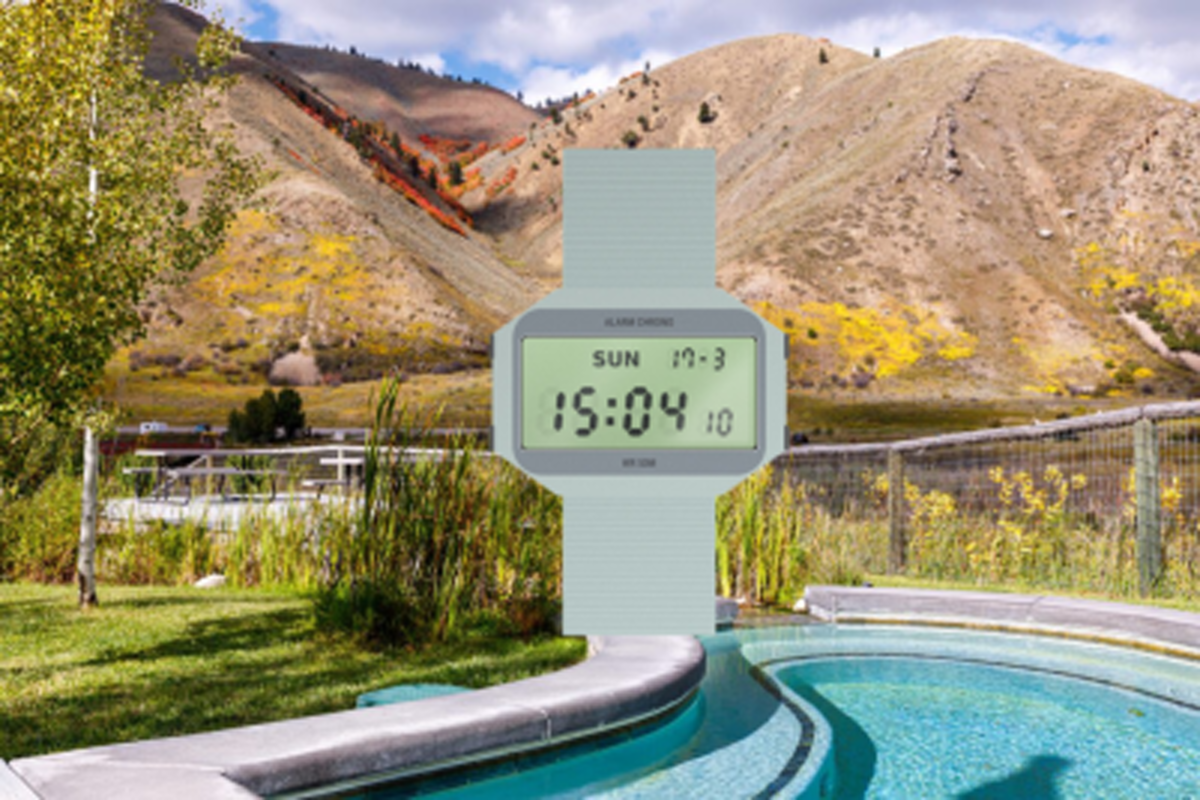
15:04:10
